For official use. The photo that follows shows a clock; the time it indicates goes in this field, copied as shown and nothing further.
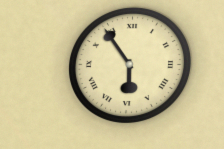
5:54
